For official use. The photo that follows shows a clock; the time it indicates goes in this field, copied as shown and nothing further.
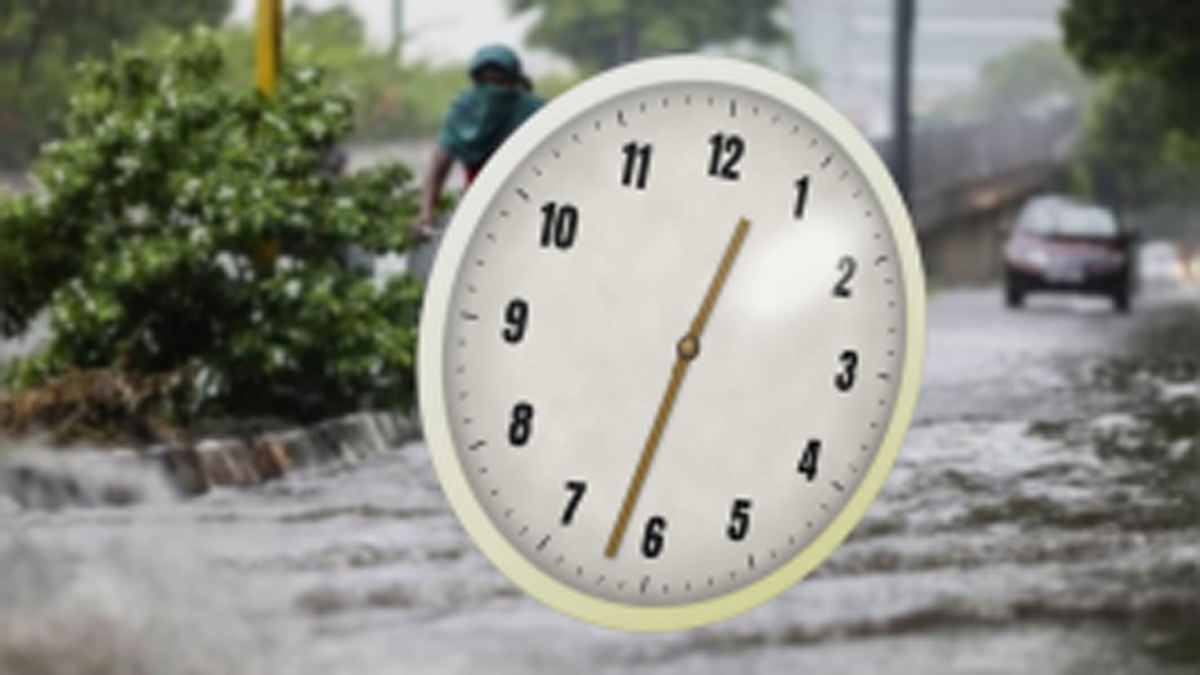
12:32
